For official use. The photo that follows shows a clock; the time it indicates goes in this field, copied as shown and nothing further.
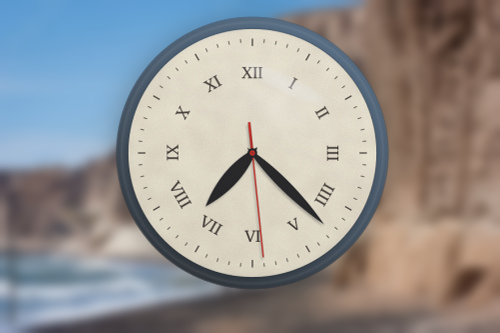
7:22:29
